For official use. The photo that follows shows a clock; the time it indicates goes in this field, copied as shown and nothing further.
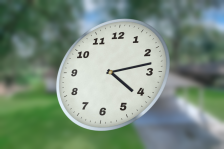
4:13
